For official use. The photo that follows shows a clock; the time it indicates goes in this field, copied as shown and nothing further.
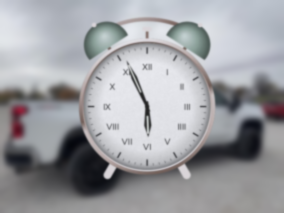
5:56
